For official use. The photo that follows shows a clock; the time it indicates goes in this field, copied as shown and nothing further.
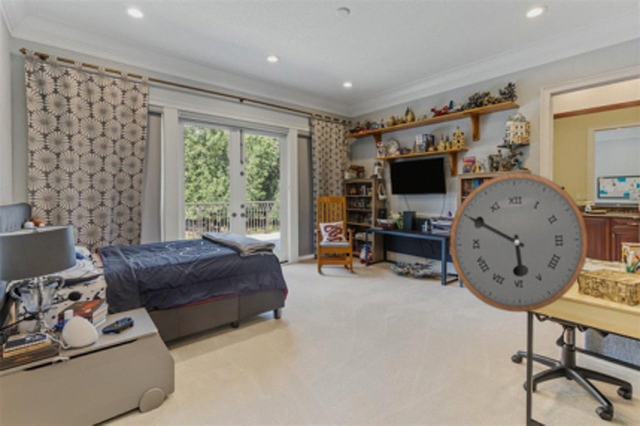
5:50
